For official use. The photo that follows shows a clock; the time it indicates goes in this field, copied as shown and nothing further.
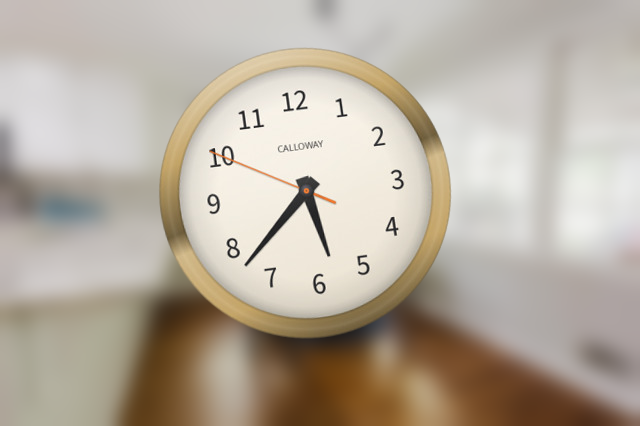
5:37:50
